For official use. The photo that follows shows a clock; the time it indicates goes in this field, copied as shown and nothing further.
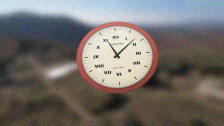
11:08
